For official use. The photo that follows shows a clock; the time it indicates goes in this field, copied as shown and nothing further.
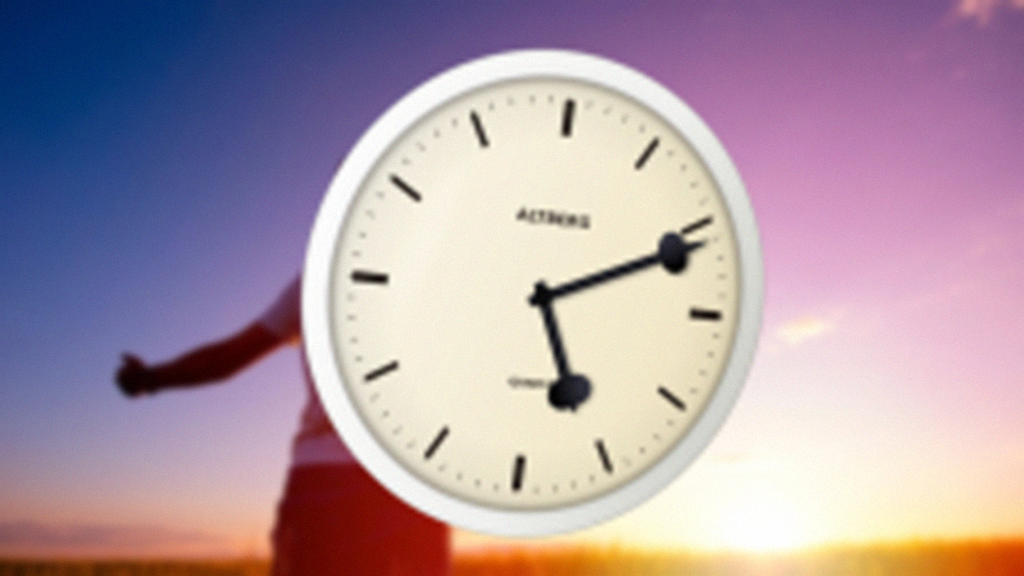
5:11
